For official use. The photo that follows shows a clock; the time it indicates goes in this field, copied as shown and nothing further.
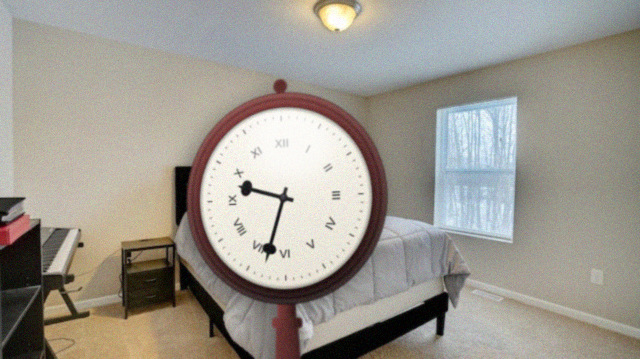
9:33
